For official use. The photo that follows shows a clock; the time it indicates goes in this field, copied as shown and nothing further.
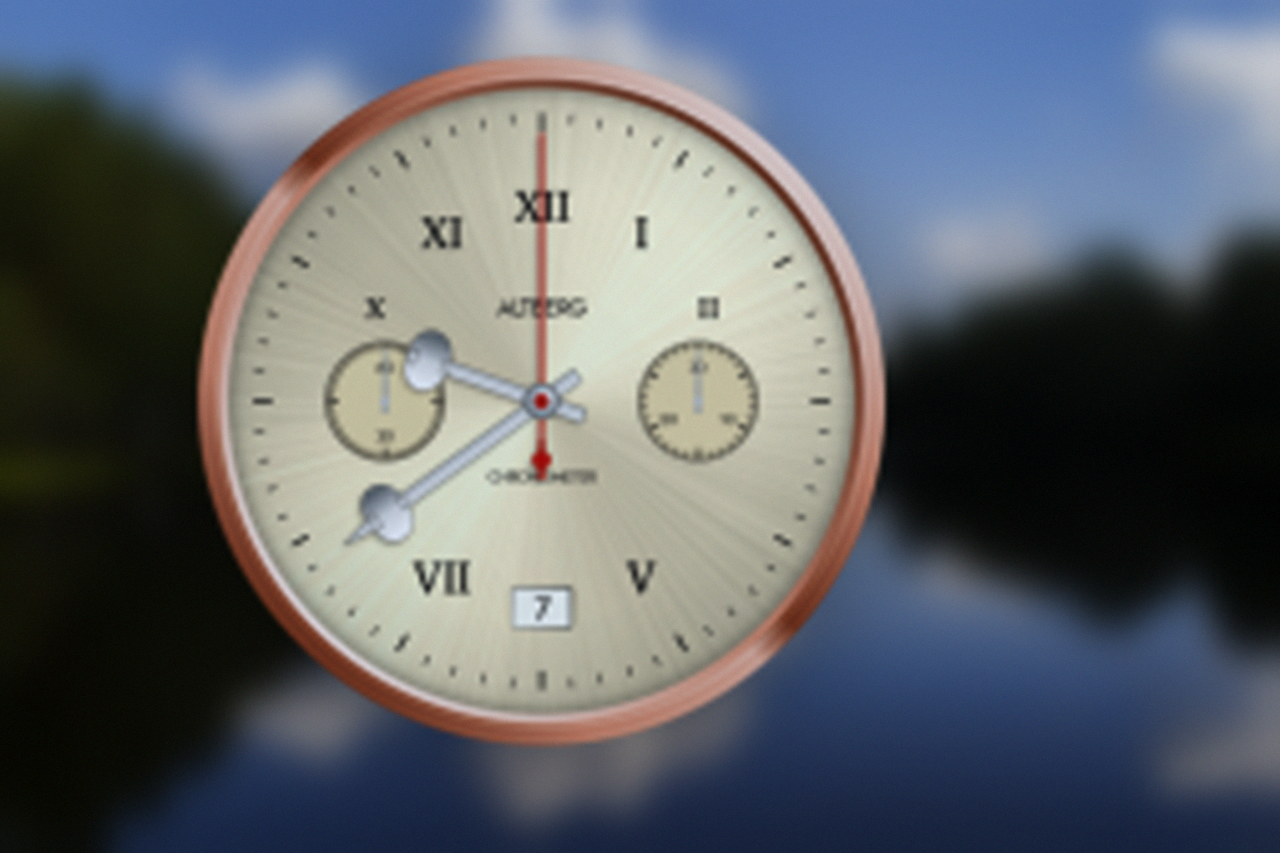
9:39
